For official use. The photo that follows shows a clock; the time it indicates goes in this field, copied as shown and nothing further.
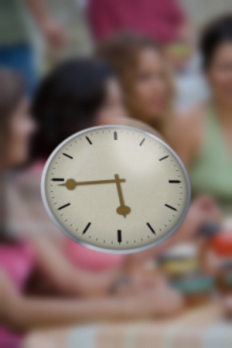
5:44
